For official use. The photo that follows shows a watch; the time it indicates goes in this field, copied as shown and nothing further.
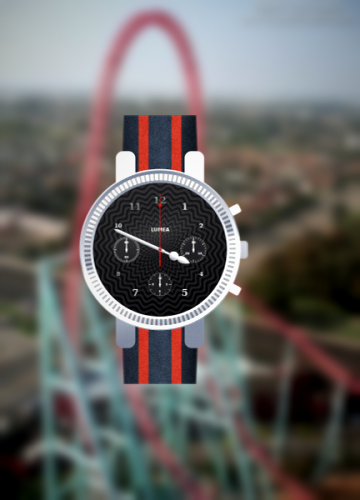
3:49
